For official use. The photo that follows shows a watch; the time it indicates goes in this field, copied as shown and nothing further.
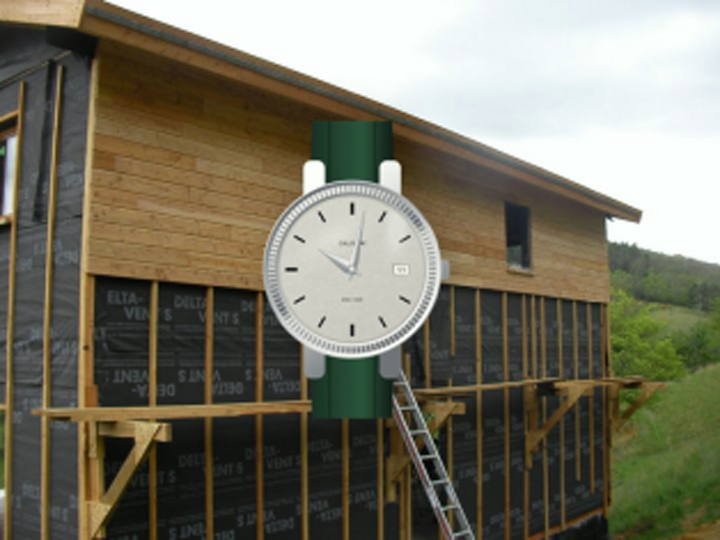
10:02
